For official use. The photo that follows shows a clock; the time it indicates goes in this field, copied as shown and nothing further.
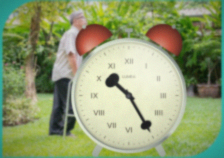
10:25
